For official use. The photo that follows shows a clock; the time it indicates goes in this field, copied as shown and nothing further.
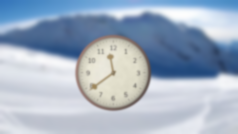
11:39
